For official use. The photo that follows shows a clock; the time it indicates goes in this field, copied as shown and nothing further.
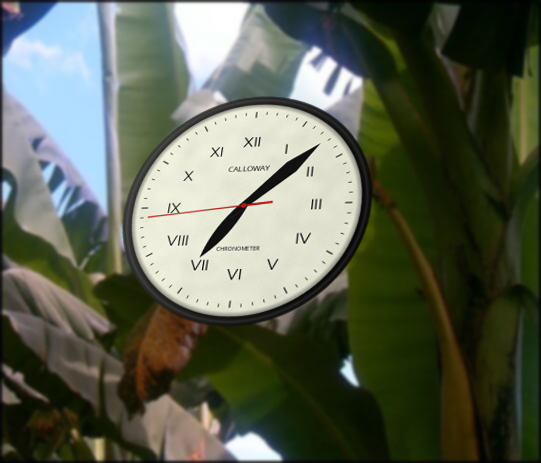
7:07:44
